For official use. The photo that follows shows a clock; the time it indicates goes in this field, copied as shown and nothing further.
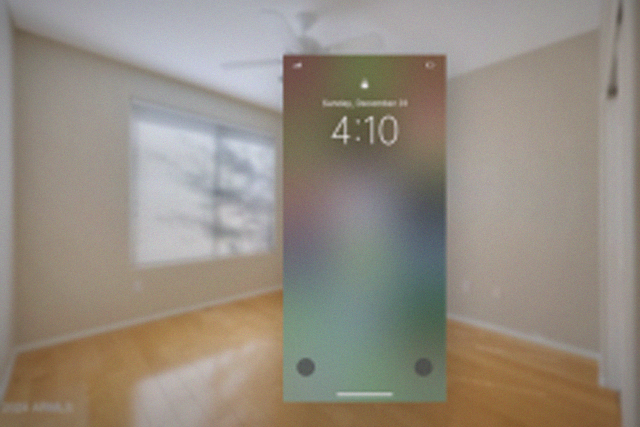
4:10
